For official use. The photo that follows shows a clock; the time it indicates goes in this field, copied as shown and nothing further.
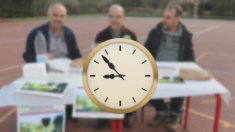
8:53
